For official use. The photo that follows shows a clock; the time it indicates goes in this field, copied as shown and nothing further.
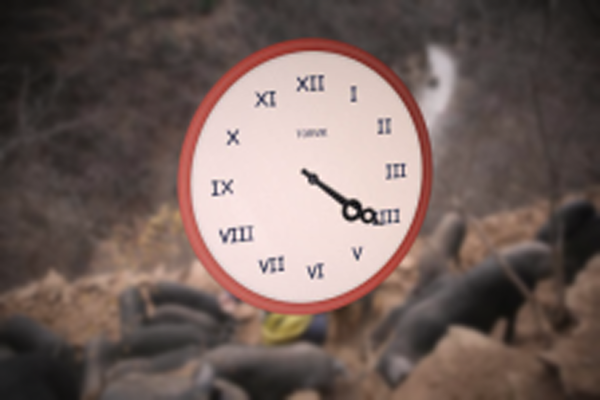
4:21
